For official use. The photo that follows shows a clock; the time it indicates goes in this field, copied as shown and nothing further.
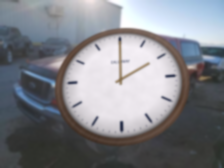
2:00
